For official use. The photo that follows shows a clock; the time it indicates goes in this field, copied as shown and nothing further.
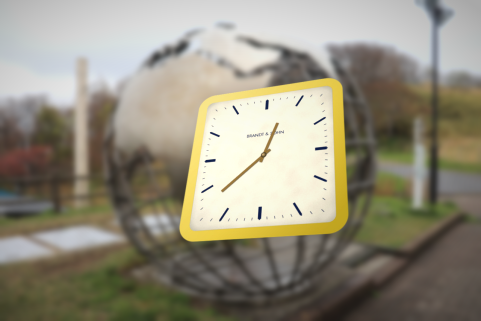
12:38
